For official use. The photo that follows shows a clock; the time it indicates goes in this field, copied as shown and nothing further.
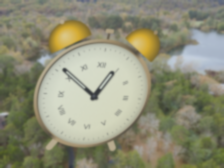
12:51
